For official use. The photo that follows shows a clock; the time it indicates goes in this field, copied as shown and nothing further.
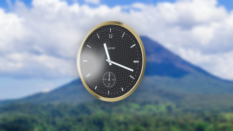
11:18
